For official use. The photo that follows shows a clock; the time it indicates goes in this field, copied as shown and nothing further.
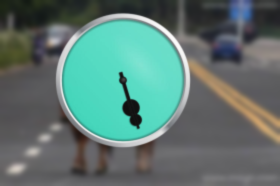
5:27
